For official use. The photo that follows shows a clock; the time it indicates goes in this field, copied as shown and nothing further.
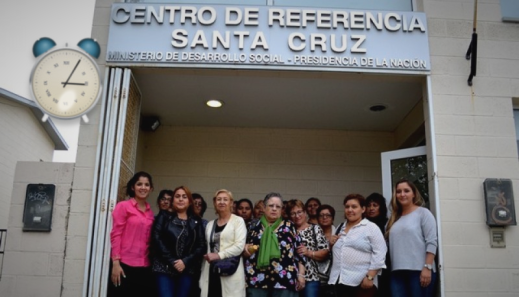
3:05
